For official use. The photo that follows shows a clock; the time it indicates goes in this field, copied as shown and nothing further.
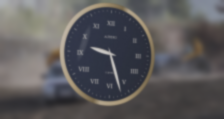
9:27
